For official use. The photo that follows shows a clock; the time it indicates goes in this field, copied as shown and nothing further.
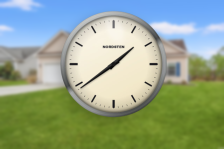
1:39
